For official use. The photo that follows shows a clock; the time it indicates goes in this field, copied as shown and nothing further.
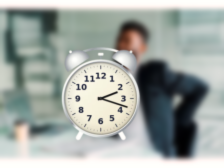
2:18
